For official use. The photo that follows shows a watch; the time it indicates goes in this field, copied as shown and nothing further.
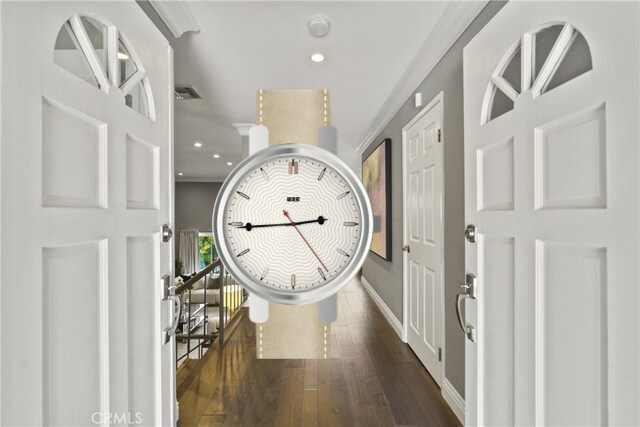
2:44:24
